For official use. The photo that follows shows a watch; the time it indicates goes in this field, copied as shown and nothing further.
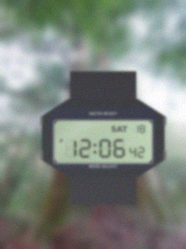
12:06
